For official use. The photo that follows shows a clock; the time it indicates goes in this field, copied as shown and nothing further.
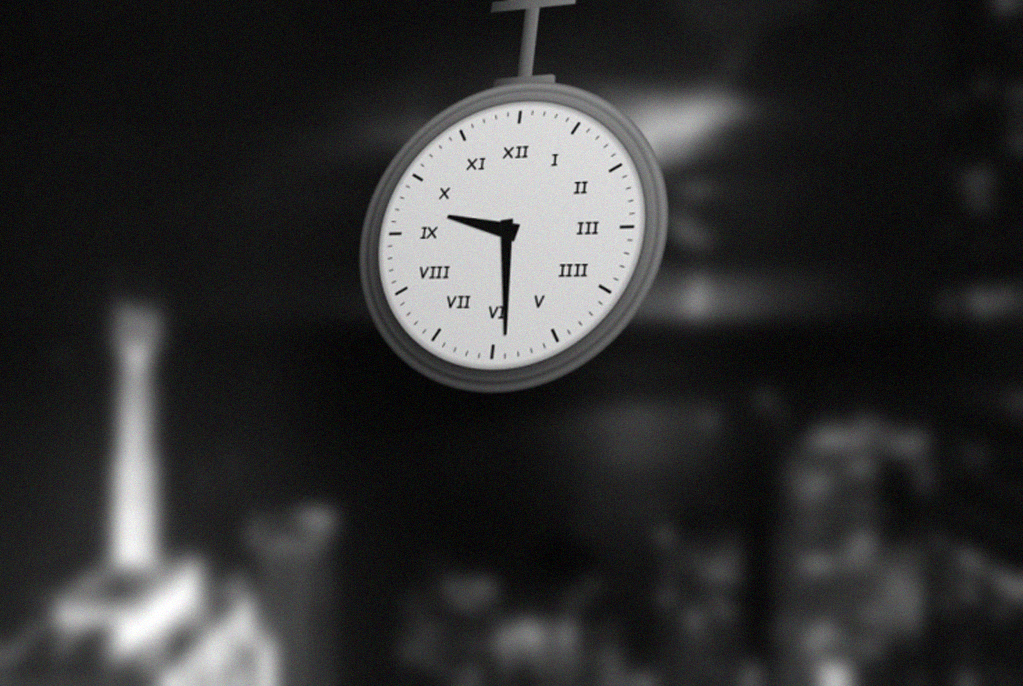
9:29
